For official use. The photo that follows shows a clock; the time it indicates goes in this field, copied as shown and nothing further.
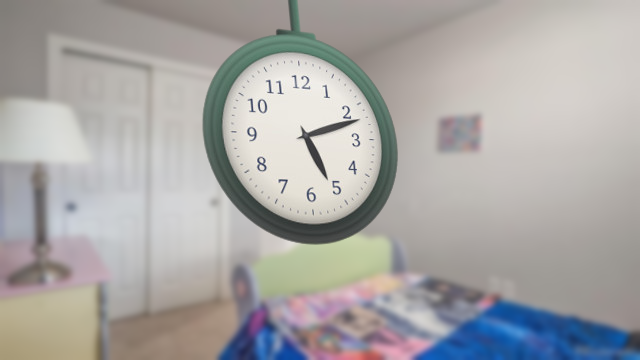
5:12
